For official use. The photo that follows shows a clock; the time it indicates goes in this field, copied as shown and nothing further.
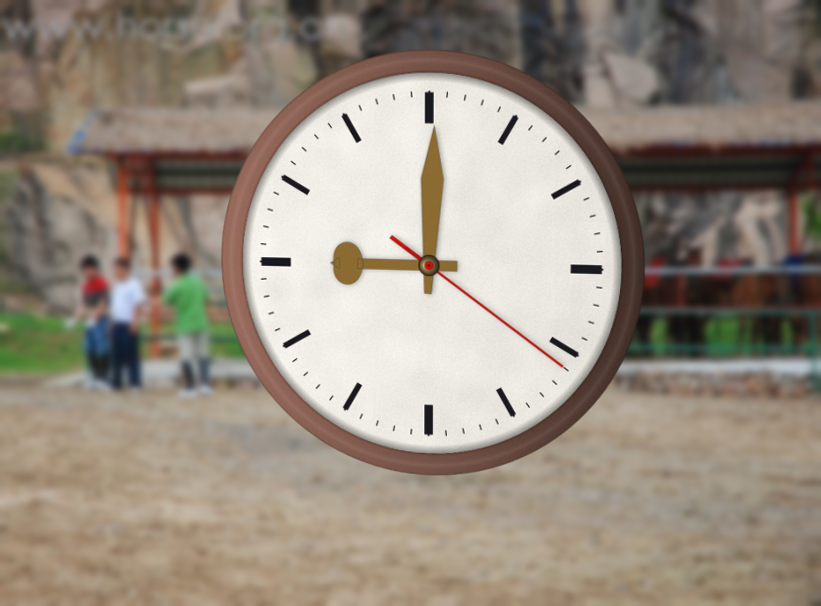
9:00:21
